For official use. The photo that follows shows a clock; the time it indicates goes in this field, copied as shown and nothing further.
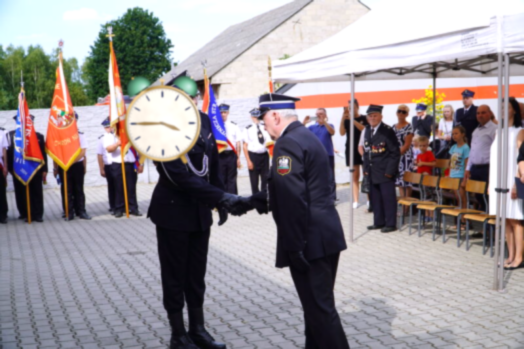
3:45
